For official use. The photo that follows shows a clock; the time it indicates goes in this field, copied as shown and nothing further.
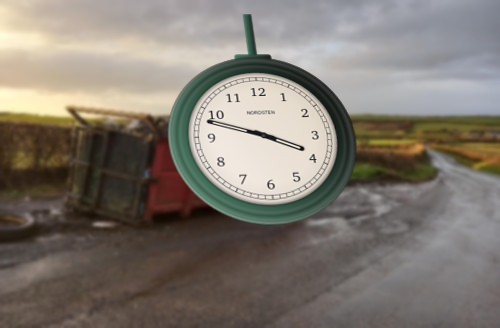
3:48
